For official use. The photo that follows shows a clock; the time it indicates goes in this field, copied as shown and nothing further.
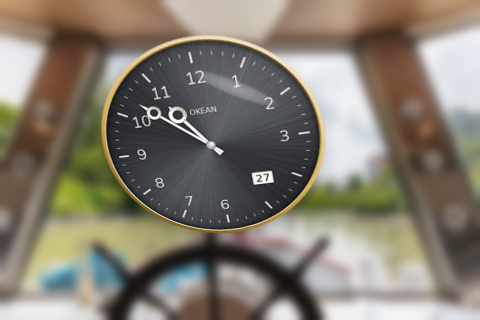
10:52
